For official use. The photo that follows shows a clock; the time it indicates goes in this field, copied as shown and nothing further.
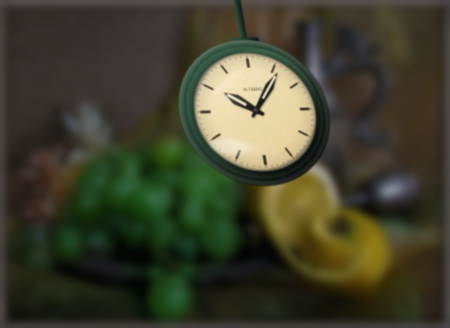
10:06
